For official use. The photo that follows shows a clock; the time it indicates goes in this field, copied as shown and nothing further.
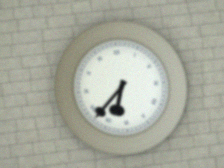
6:38
